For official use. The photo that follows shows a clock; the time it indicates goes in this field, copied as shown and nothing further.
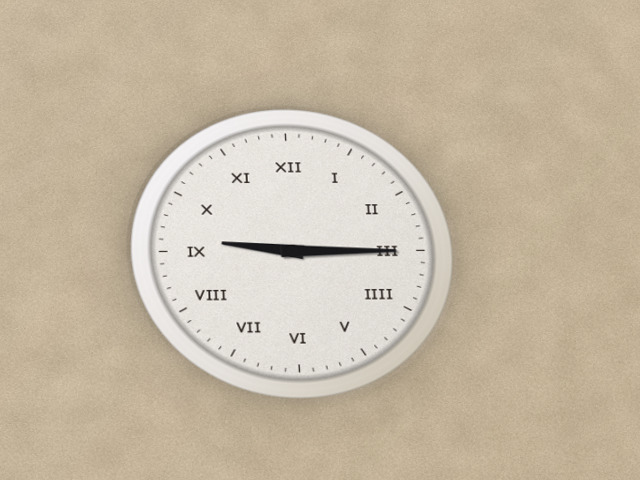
9:15
